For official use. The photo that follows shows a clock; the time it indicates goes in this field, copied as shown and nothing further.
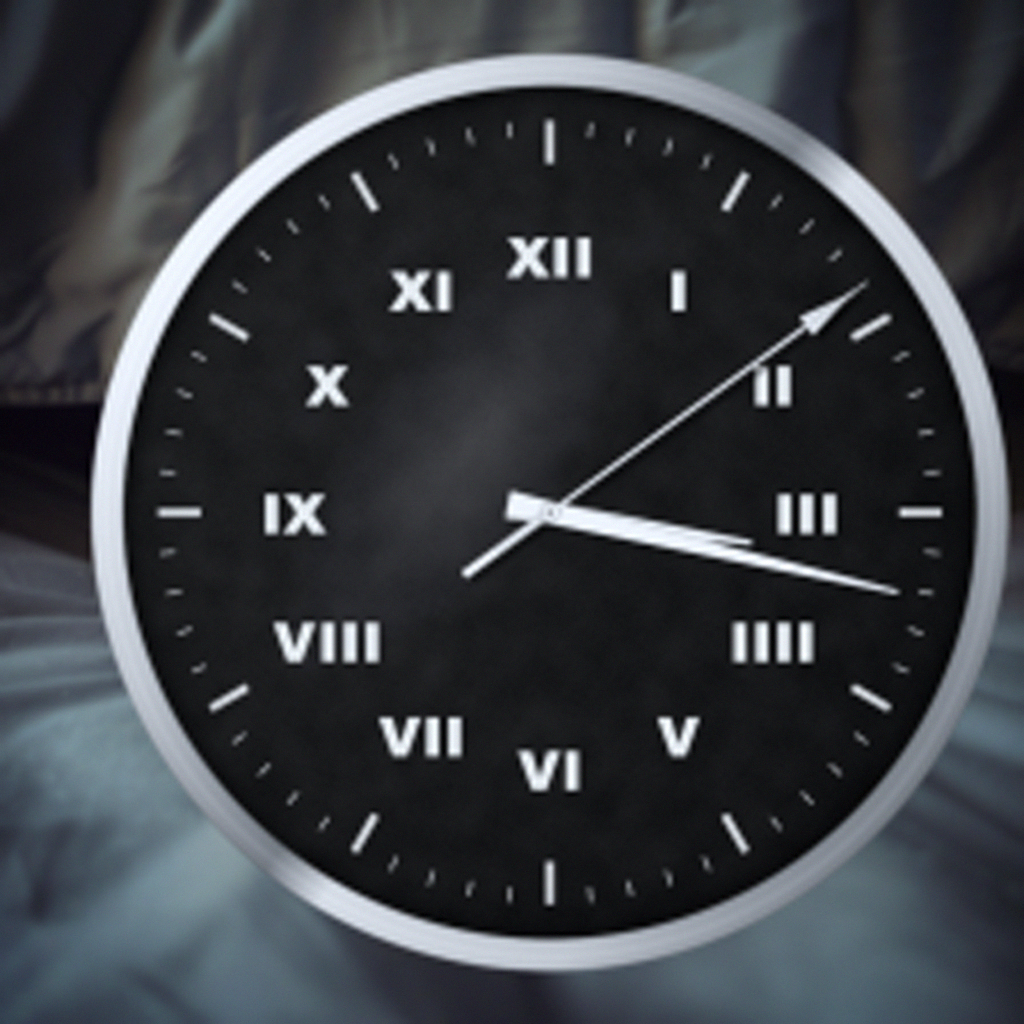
3:17:09
